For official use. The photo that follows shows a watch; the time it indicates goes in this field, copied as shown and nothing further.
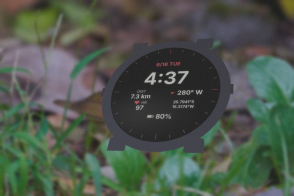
4:37
